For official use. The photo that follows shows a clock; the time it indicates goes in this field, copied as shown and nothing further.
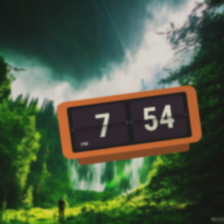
7:54
